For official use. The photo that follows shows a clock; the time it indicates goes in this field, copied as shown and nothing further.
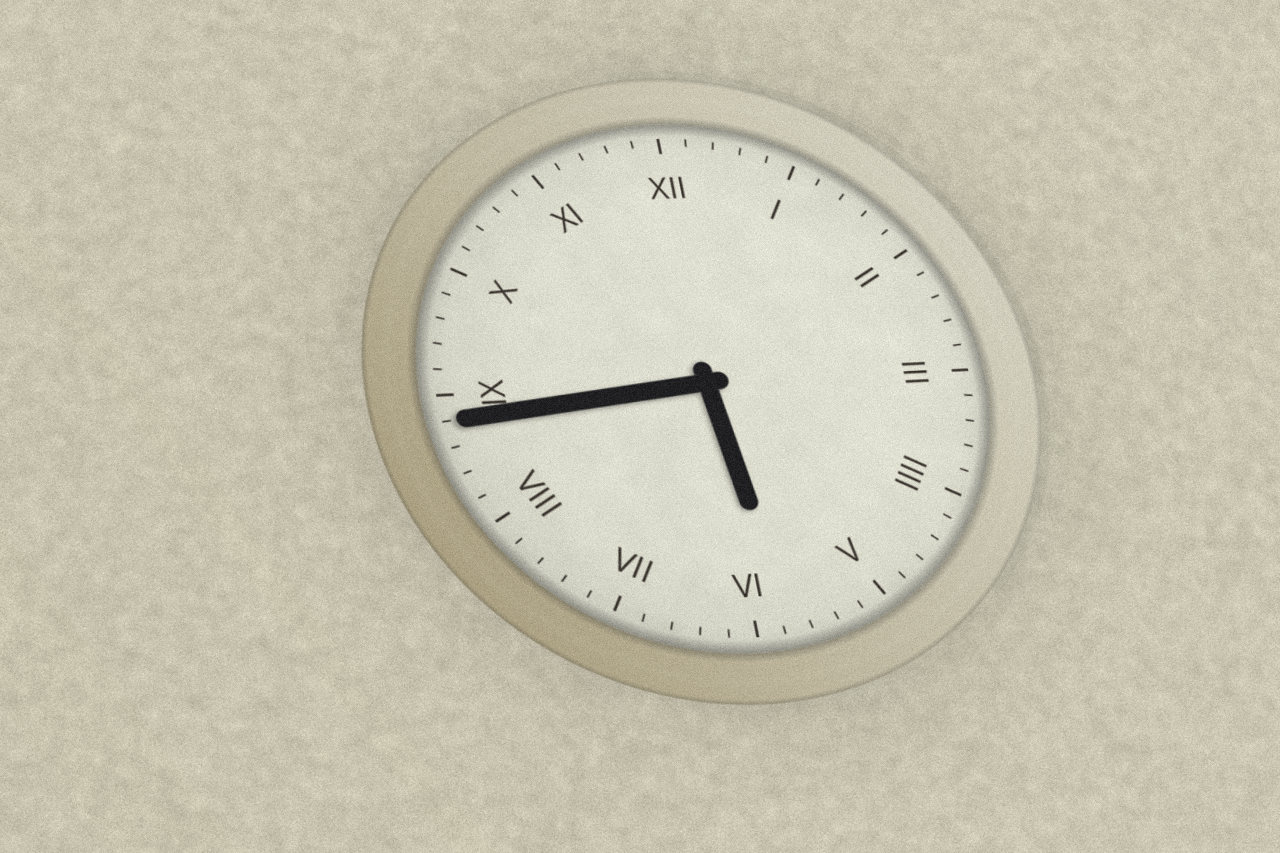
5:44
